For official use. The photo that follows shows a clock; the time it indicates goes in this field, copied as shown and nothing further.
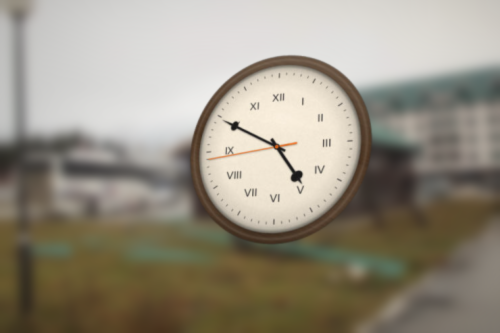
4:49:44
